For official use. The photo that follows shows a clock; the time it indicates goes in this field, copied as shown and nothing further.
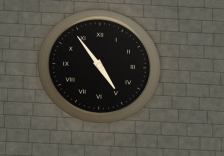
4:54
